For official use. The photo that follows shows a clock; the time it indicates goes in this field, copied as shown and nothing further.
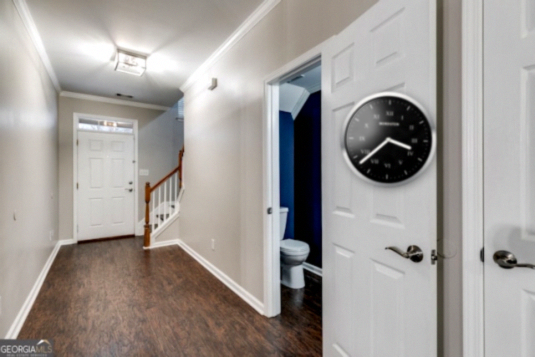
3:38
